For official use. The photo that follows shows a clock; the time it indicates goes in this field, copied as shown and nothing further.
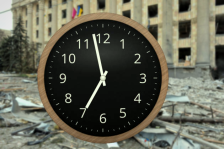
6:58
